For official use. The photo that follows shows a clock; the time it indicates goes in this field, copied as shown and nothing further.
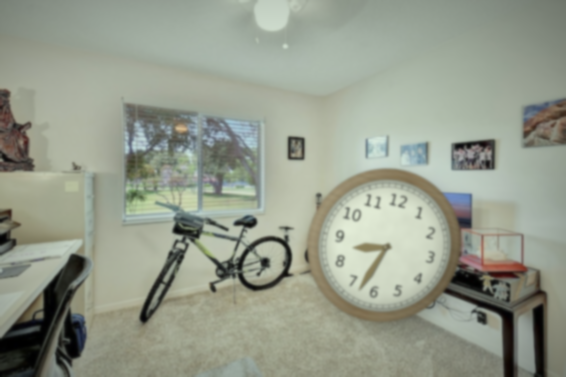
8:33
